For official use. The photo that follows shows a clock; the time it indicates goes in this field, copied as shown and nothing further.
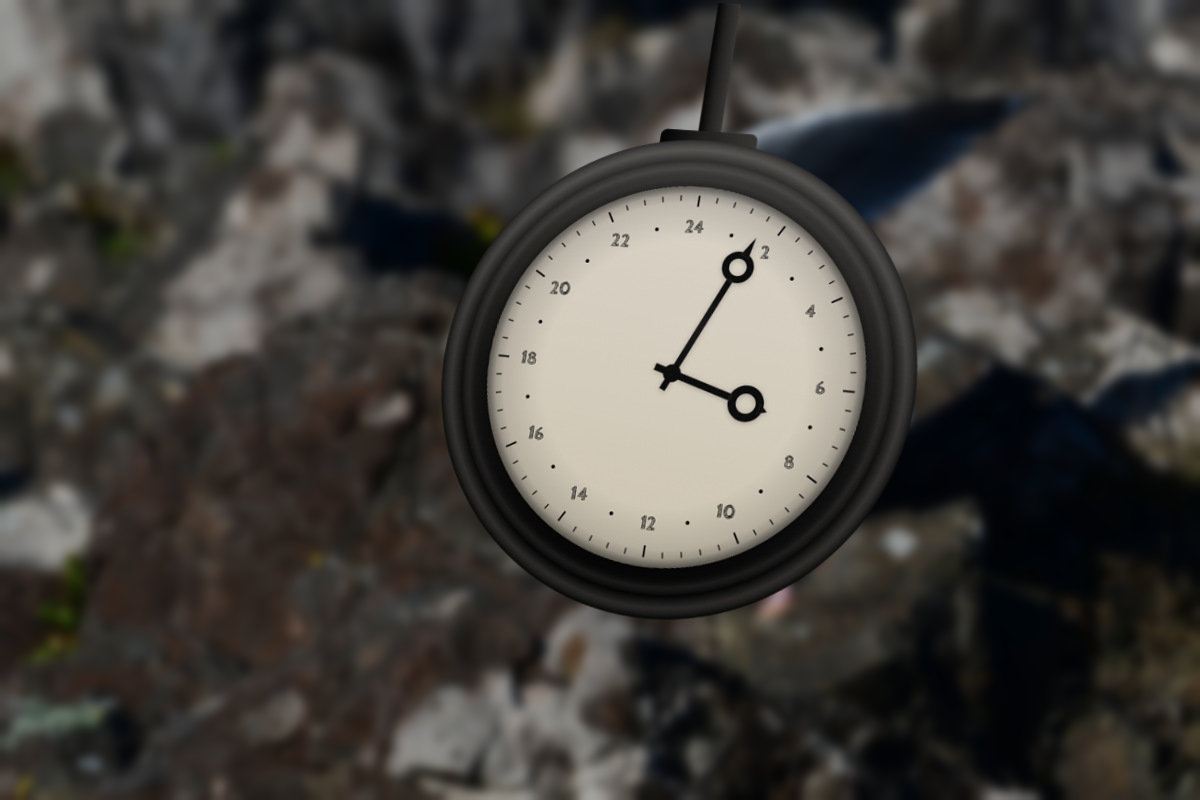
7:04
